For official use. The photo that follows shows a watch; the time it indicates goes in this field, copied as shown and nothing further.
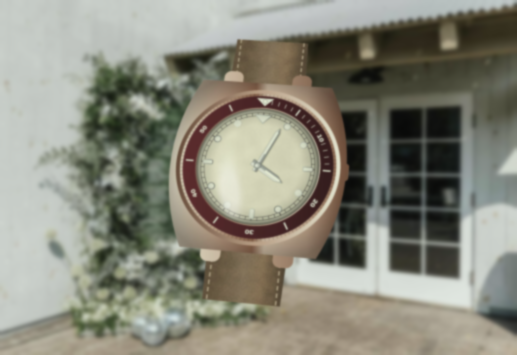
4:04
